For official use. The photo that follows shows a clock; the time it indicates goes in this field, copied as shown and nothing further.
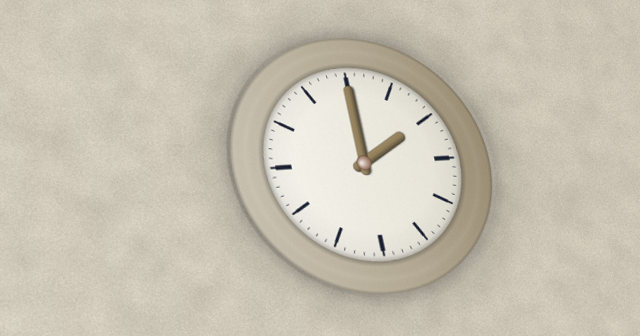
2:00
